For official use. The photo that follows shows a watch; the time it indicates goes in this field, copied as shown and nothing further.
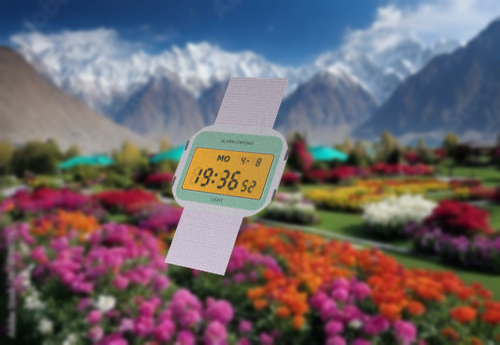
19:36:52
